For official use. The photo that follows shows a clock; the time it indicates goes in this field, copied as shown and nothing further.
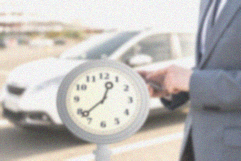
12:38
